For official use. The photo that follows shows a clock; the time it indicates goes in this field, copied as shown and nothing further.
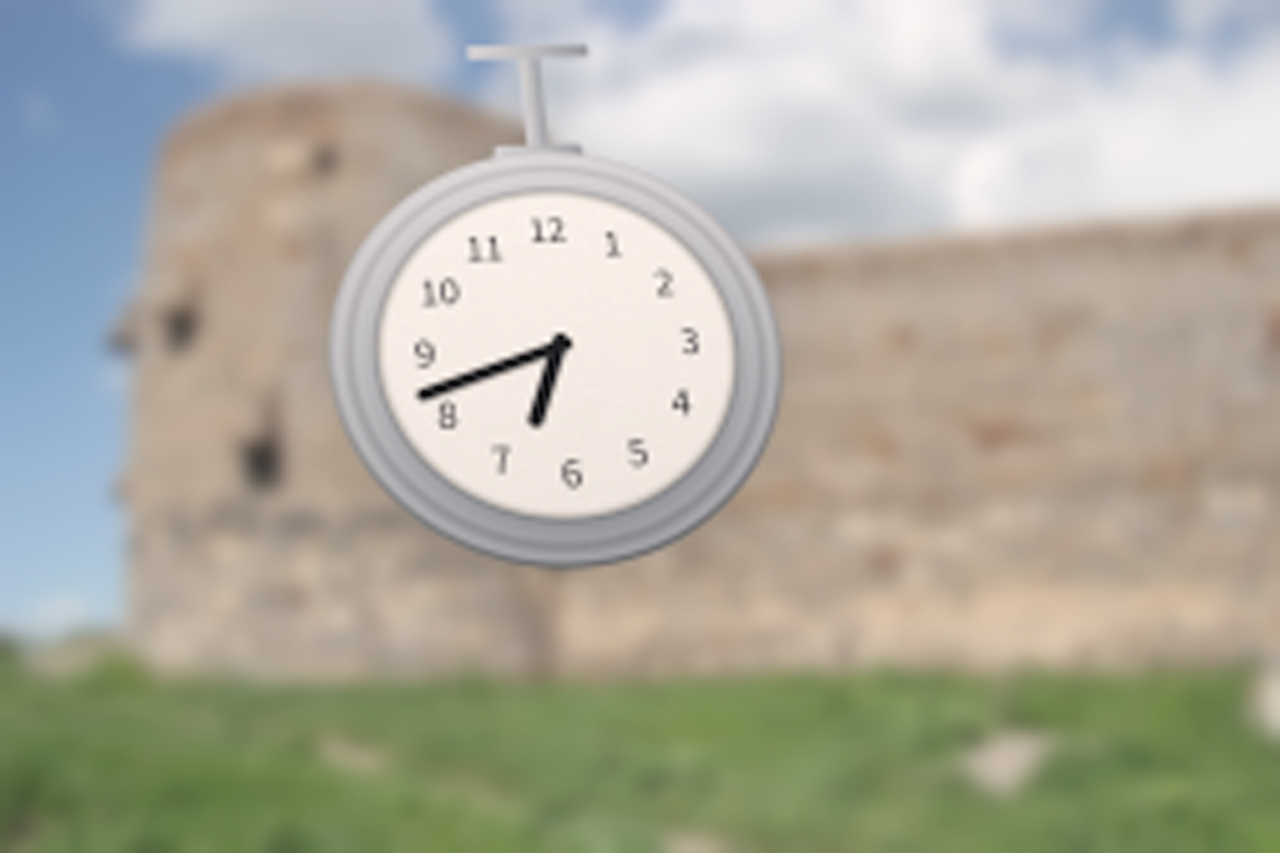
6:42
